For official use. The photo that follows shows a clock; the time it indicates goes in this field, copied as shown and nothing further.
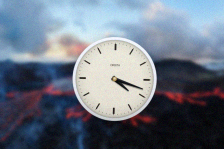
4:18
